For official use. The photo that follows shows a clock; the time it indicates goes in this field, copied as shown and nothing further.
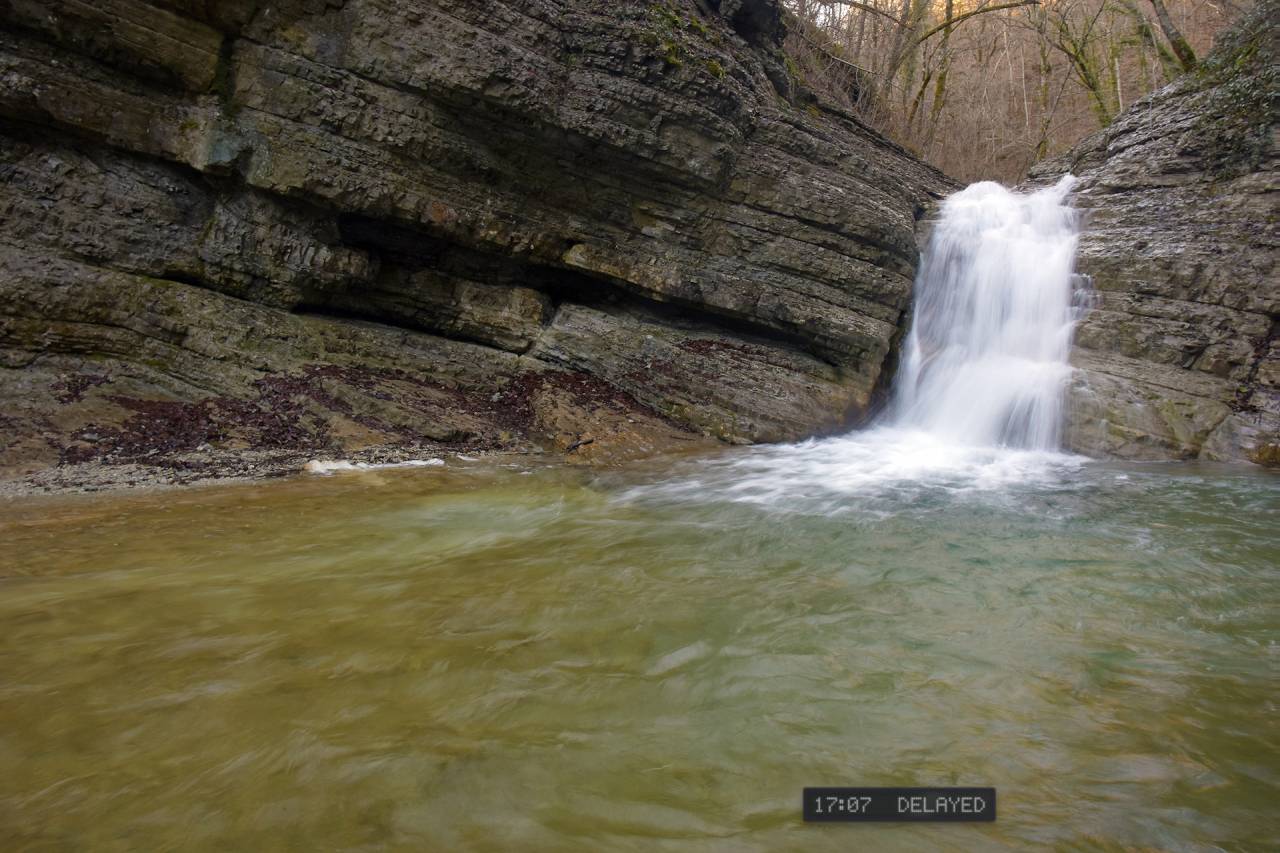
17:07
